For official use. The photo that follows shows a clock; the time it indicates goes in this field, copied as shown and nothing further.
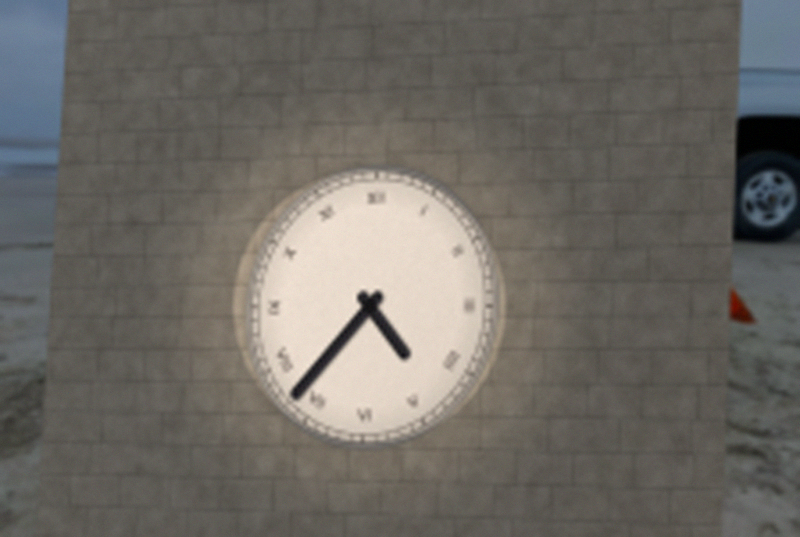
4:37
